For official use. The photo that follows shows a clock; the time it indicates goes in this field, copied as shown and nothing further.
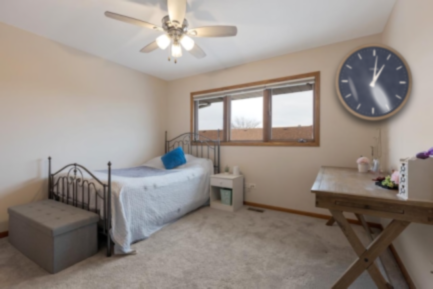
1:01
